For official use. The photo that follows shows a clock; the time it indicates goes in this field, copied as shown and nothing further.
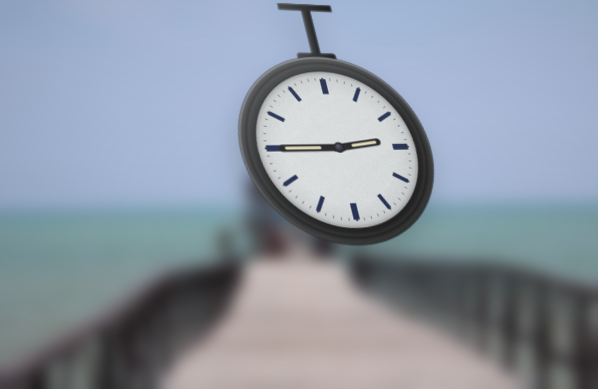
2:45
